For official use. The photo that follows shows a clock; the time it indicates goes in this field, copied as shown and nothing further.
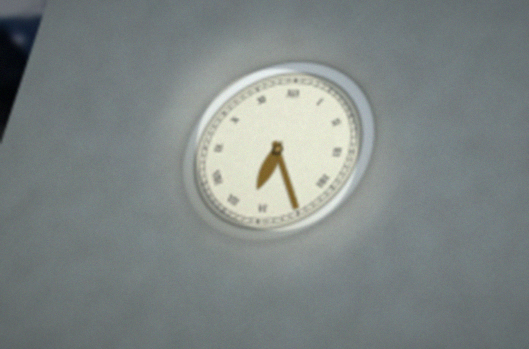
6:25
